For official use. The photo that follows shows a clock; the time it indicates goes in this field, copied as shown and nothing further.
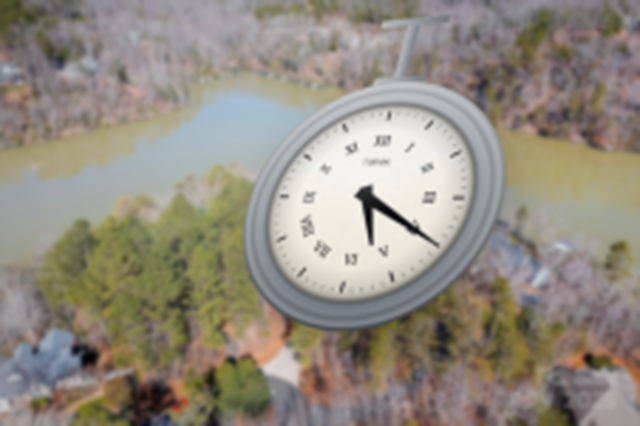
5:20
